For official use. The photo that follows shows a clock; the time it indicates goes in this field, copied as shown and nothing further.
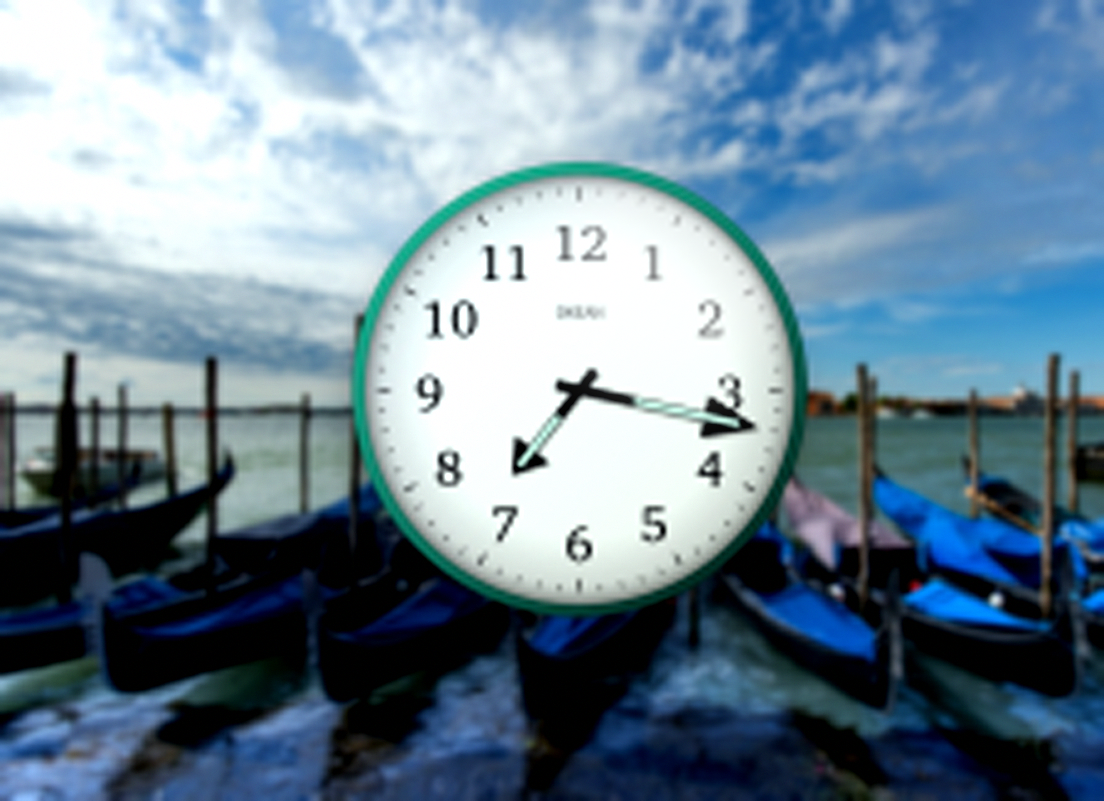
7:17
